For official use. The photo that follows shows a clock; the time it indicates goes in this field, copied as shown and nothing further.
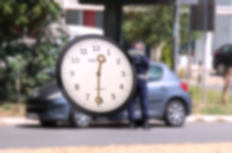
12:31
